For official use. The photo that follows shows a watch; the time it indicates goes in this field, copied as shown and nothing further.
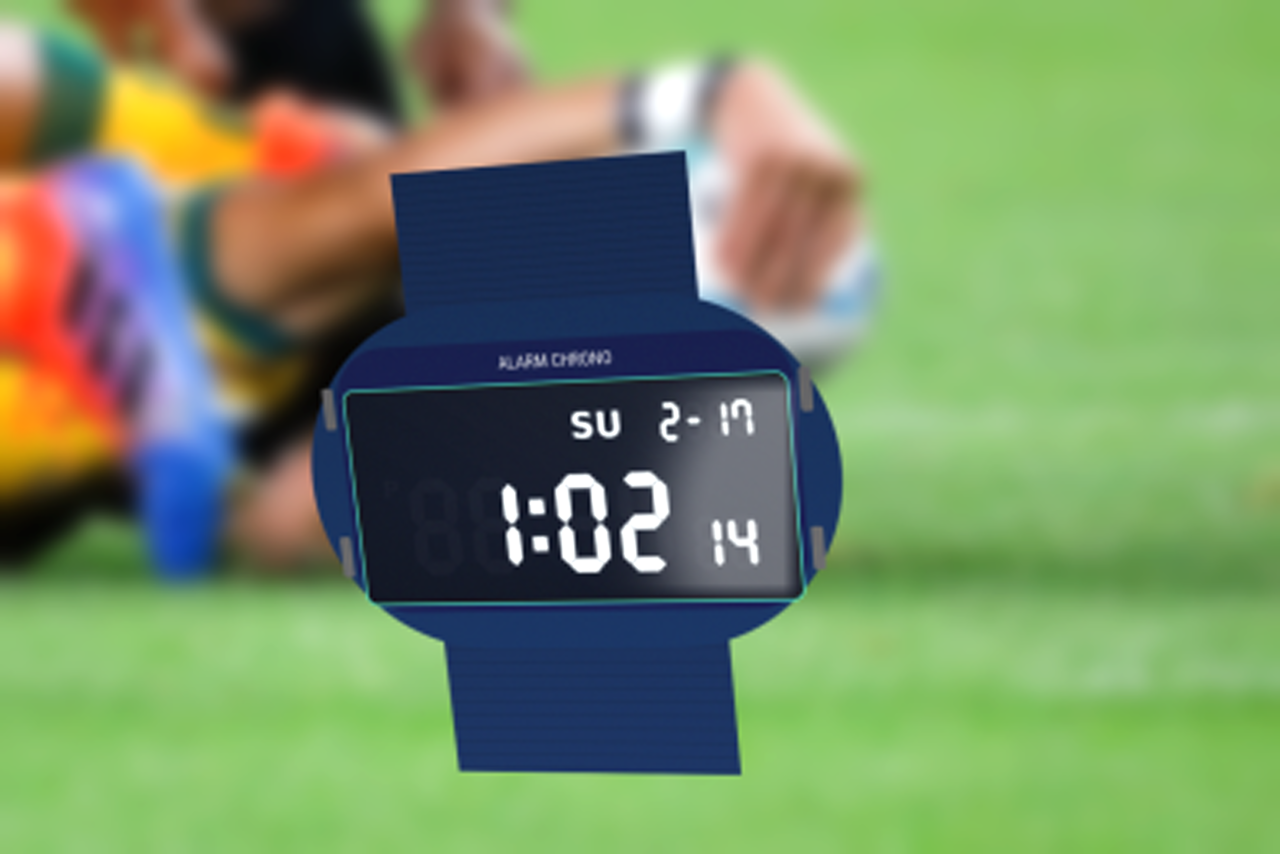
1:02:14
